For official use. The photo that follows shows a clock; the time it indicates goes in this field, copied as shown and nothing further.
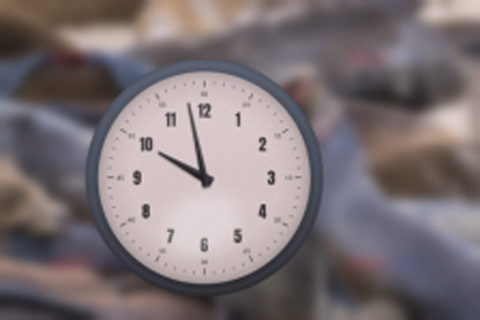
9:58
